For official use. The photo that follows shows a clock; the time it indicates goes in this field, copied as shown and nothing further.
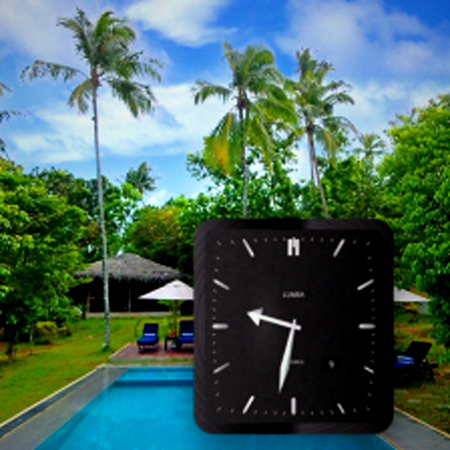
9:32
